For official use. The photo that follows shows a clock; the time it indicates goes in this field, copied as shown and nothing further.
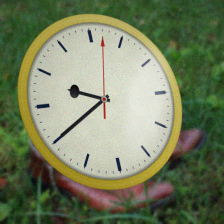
9:40:02
